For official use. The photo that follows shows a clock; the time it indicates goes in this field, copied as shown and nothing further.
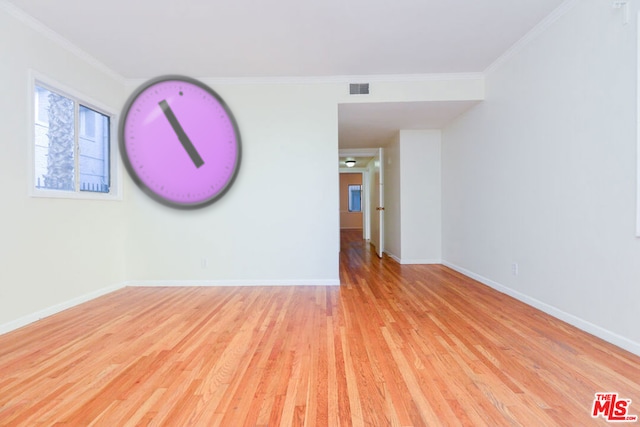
4:55
